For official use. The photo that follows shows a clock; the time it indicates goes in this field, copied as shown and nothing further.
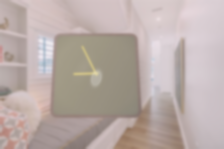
8:56
